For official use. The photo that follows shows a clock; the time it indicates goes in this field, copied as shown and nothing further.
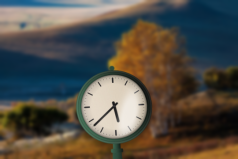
5:38
